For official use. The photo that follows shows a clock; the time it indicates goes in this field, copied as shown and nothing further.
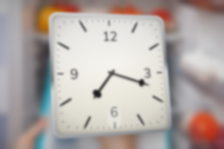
7:18
